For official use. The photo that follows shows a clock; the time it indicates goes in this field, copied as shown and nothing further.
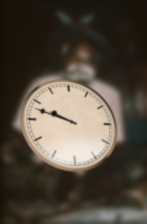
9:48
